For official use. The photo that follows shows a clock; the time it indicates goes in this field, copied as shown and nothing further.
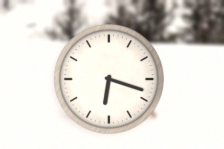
6:18
